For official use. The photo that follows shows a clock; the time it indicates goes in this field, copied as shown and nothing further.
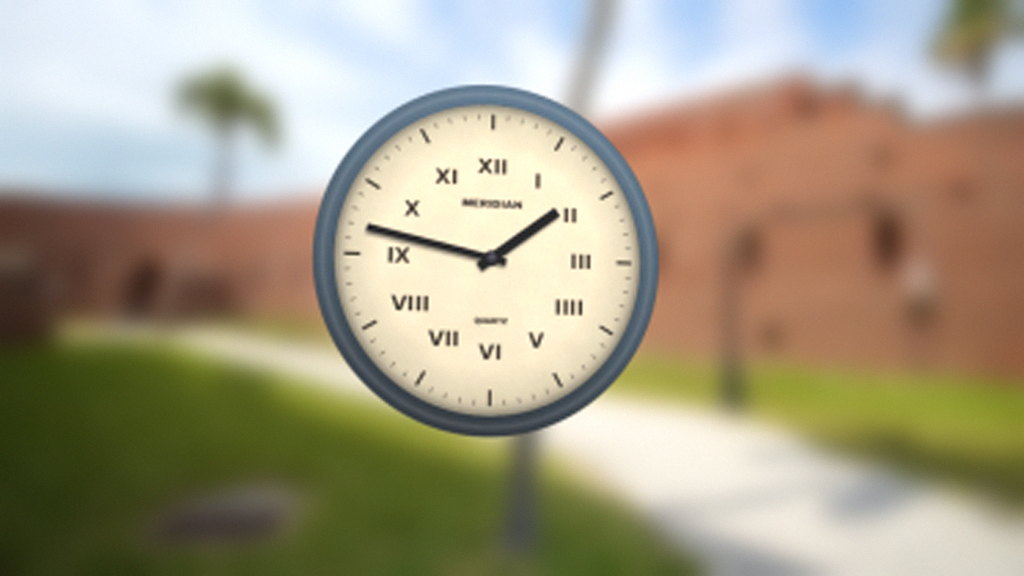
1:47
